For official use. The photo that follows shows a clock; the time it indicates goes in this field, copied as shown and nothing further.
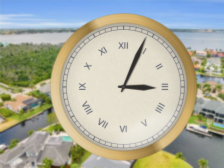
3:04
